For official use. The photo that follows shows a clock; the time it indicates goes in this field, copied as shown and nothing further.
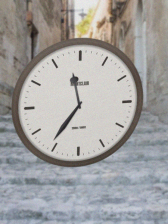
11:36
